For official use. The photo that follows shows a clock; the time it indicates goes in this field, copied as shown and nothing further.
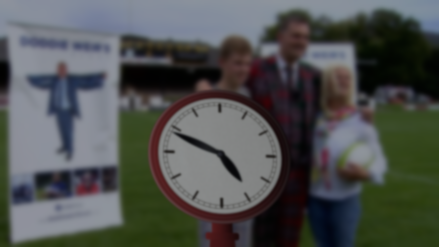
4:49
